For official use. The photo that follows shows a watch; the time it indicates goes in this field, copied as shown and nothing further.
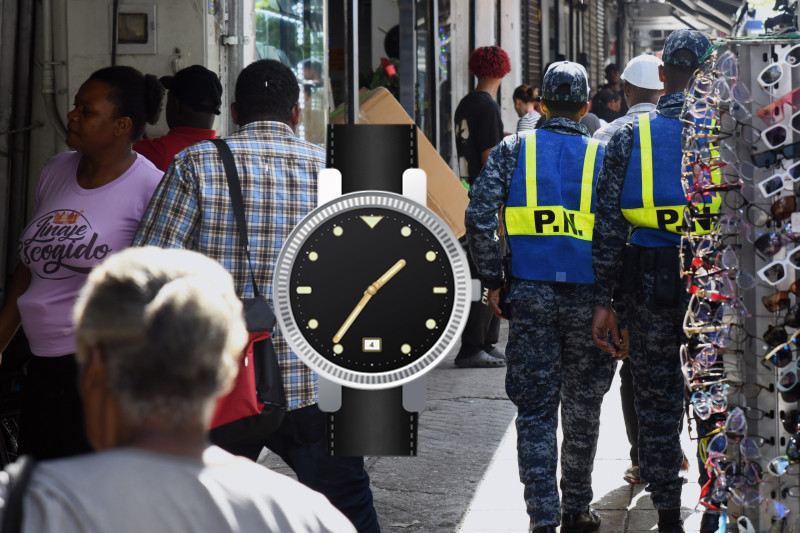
1:36
